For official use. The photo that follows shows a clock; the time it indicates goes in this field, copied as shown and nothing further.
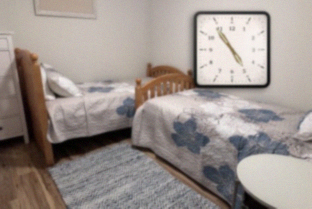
4:54
